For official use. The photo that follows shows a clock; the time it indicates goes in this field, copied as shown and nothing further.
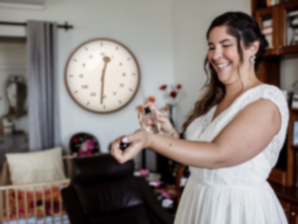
12:31
